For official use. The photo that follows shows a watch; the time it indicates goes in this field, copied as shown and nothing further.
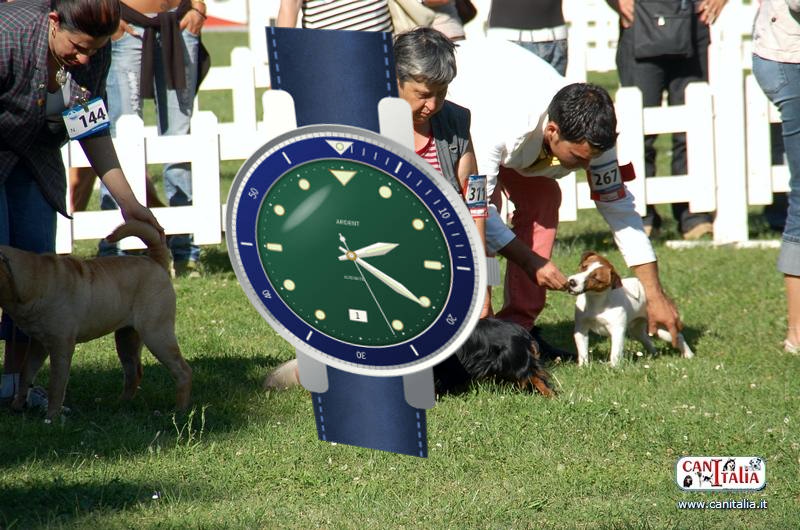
2:20:26
